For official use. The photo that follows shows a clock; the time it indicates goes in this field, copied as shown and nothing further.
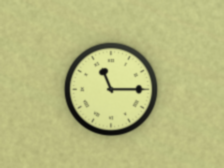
11:15
